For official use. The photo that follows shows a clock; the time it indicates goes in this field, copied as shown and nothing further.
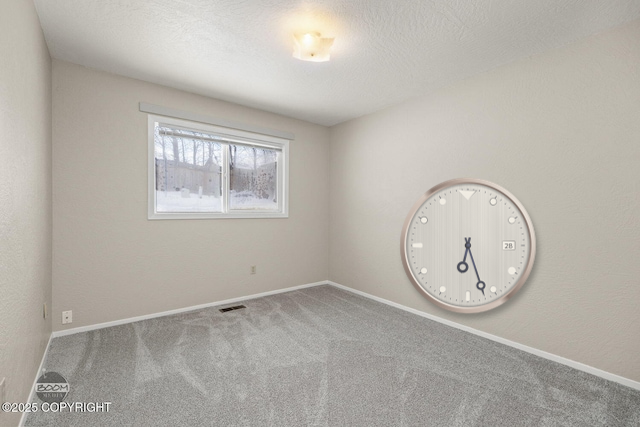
6:27
